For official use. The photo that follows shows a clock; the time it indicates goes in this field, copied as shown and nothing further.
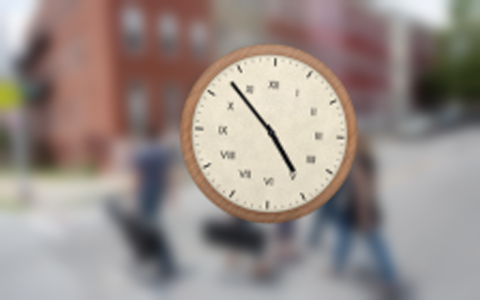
4:53
